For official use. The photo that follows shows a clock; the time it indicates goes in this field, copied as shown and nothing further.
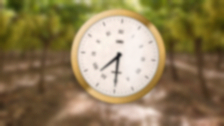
7:30
